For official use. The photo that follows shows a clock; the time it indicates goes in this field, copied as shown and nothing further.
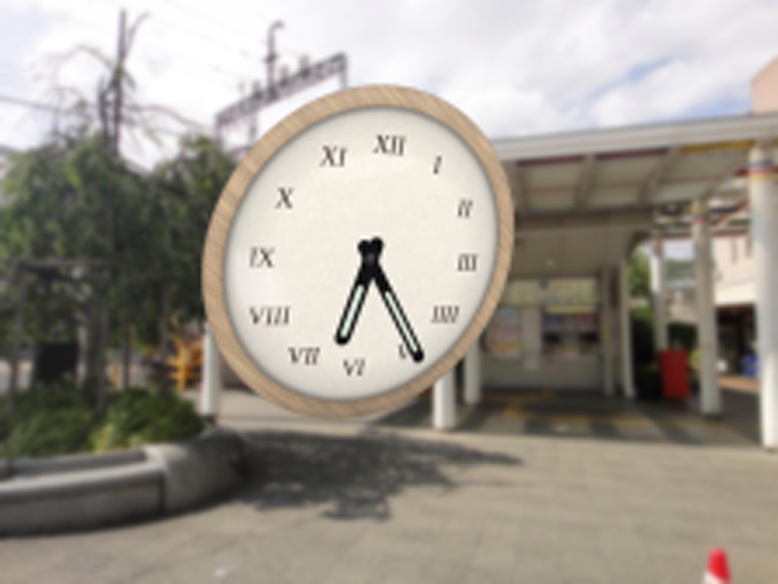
6:24
